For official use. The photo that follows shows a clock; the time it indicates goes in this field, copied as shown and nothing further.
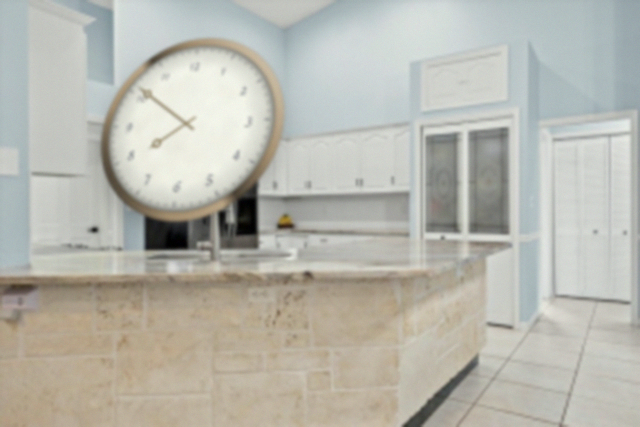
7:51
